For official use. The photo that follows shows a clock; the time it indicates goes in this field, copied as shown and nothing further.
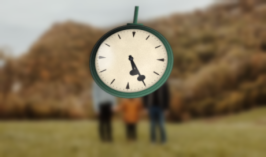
5:25
